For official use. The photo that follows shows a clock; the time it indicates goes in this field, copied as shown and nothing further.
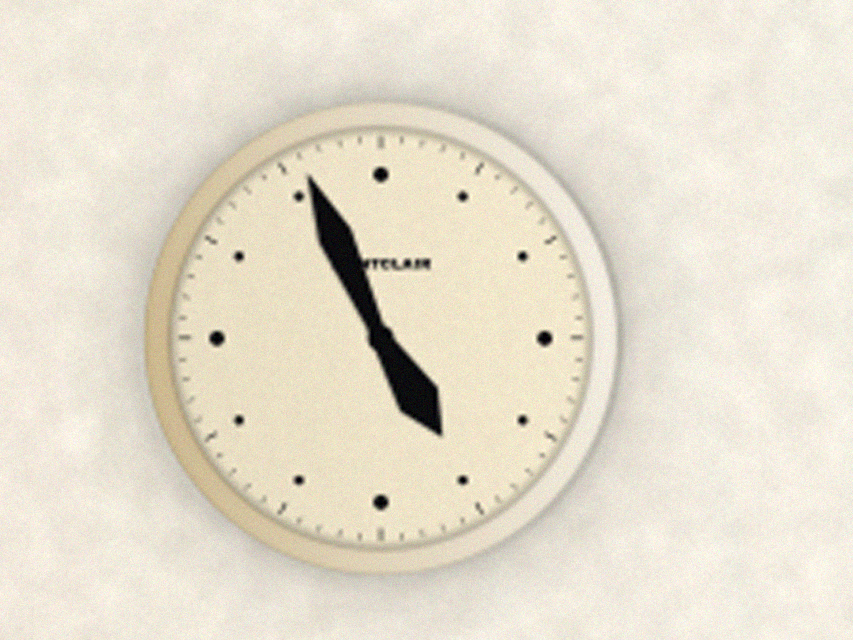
4:56
